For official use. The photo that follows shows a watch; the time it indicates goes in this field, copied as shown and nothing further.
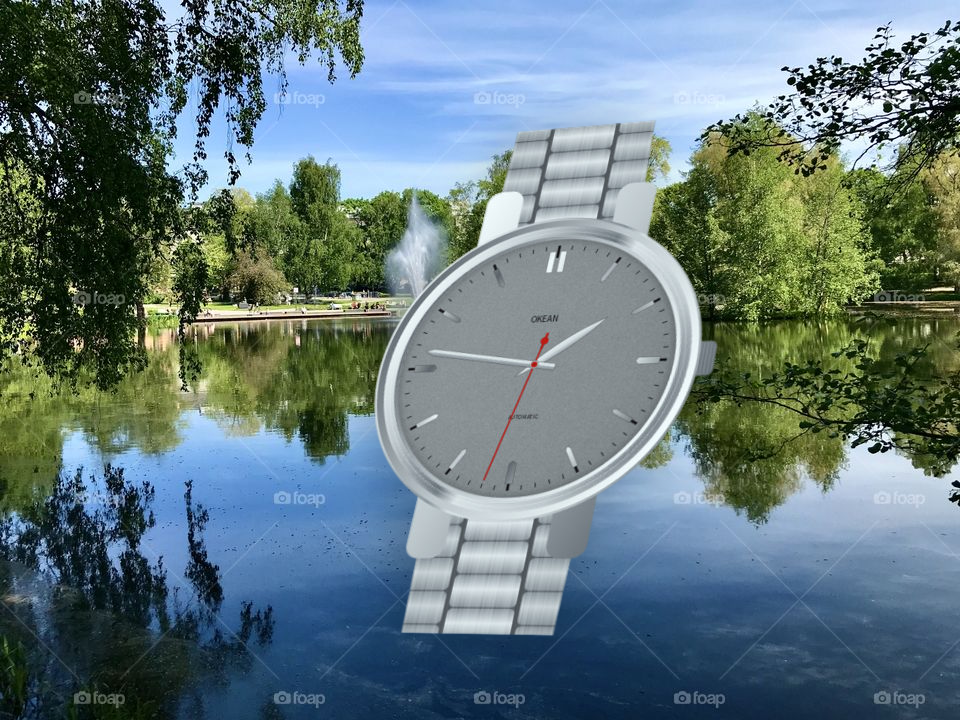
1:46:32
